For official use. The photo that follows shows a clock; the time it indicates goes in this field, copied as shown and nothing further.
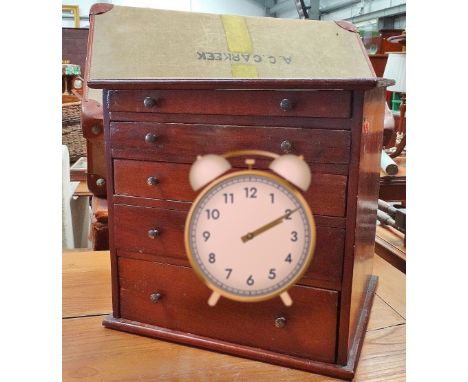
2:10
